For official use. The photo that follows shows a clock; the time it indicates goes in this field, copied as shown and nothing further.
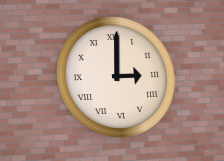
3:01
